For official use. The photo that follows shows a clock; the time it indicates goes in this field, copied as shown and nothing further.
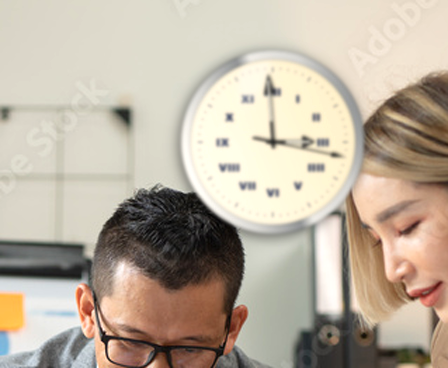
2:59:17
